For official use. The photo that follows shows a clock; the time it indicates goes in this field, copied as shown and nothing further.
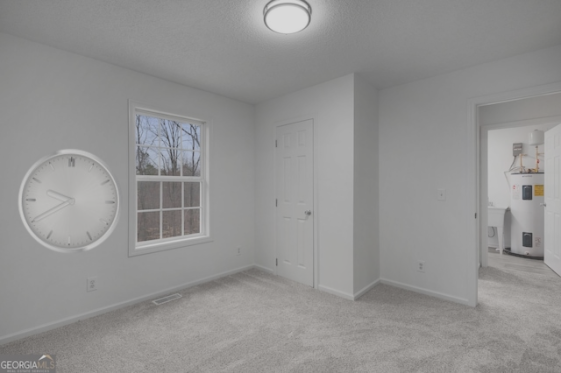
9:40
